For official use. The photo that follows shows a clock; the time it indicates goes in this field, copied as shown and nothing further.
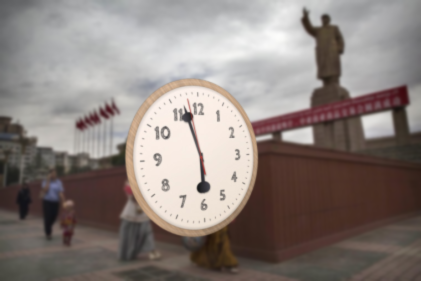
5:56:58
